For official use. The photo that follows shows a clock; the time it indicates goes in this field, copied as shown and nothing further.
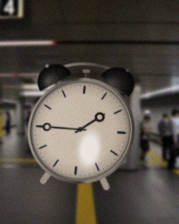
1:45
